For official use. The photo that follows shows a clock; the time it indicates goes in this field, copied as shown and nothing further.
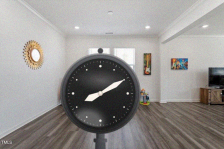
8:10
